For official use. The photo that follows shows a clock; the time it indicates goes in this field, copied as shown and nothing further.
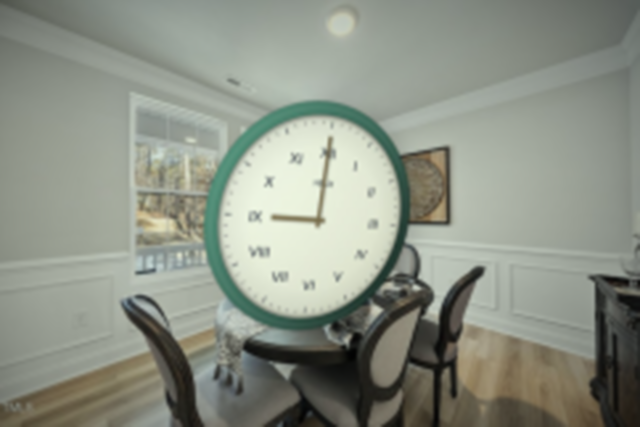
9:00
